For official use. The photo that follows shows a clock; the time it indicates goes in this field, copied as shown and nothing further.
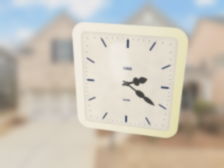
2:21
